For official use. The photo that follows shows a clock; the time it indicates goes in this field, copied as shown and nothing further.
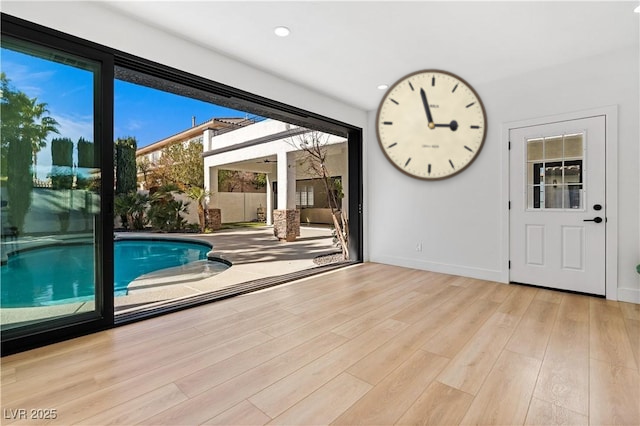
2:57
